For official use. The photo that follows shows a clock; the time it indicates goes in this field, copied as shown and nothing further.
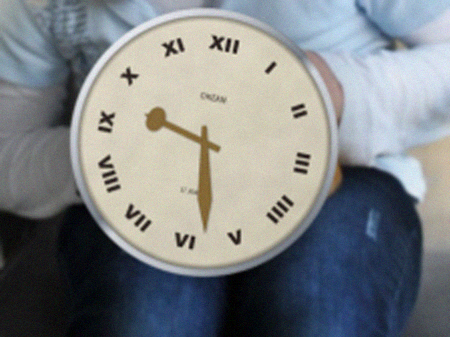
9:28
